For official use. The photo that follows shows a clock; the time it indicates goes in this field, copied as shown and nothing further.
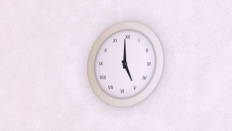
4:59
